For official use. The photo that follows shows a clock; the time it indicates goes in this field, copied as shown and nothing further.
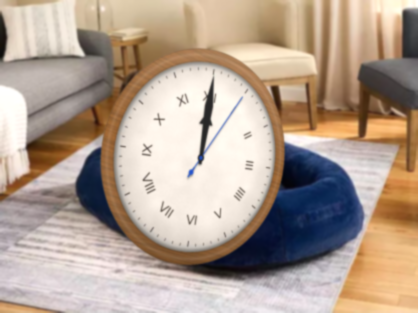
12:00:05
